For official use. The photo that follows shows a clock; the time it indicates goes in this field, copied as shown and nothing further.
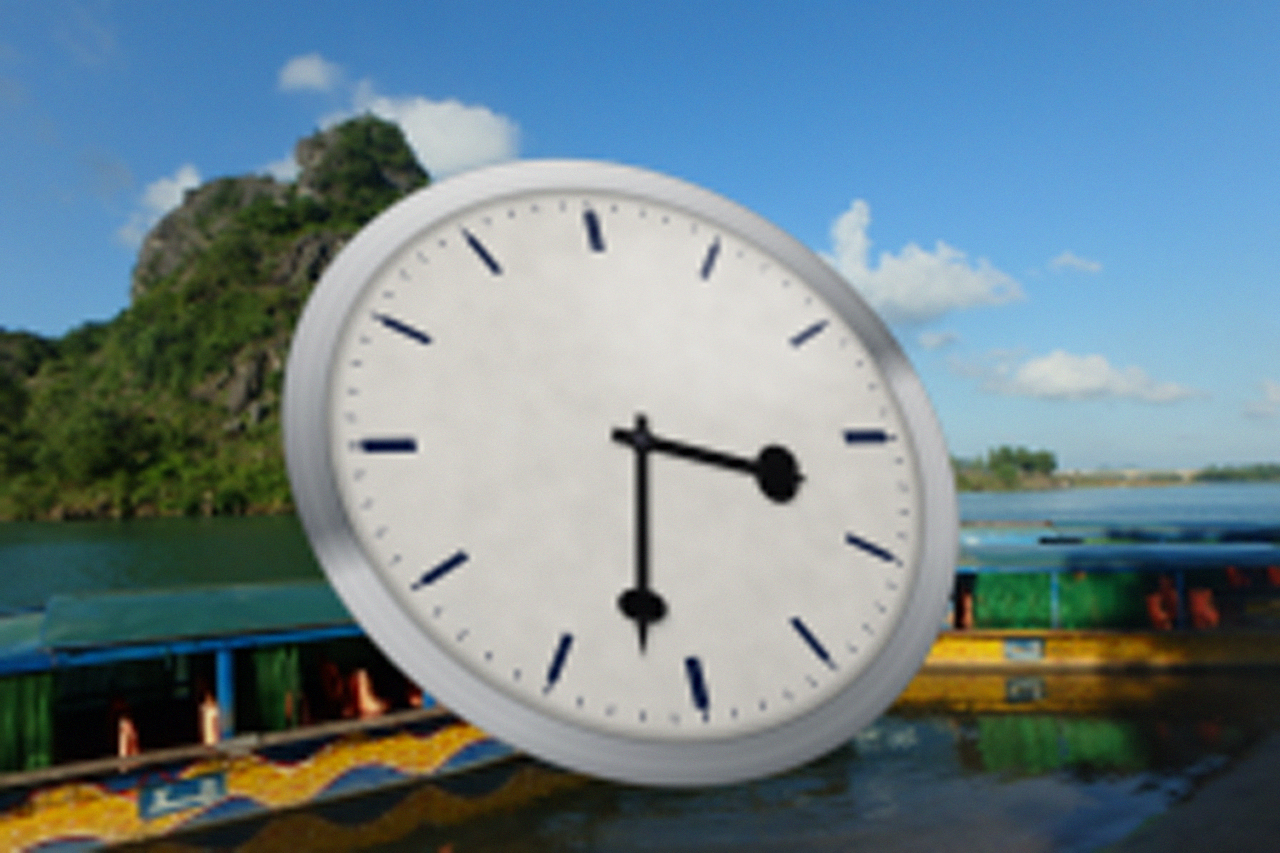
3:32
